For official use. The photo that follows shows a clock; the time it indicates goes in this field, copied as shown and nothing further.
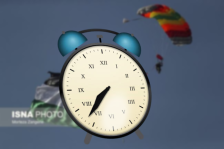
7:37
